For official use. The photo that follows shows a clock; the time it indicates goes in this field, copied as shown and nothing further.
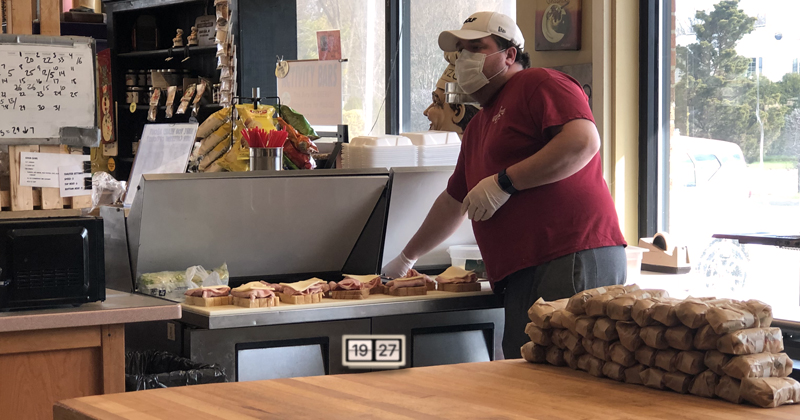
19:27
